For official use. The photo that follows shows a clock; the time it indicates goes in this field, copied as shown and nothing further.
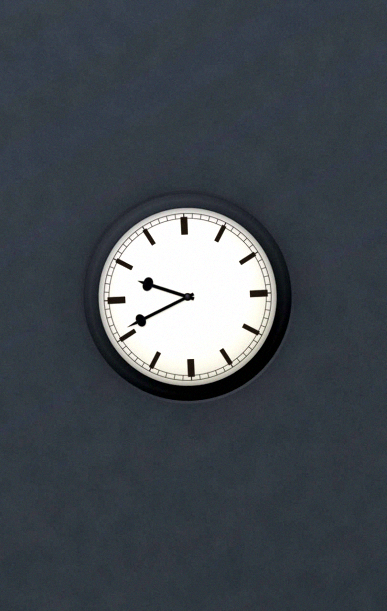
9:41
